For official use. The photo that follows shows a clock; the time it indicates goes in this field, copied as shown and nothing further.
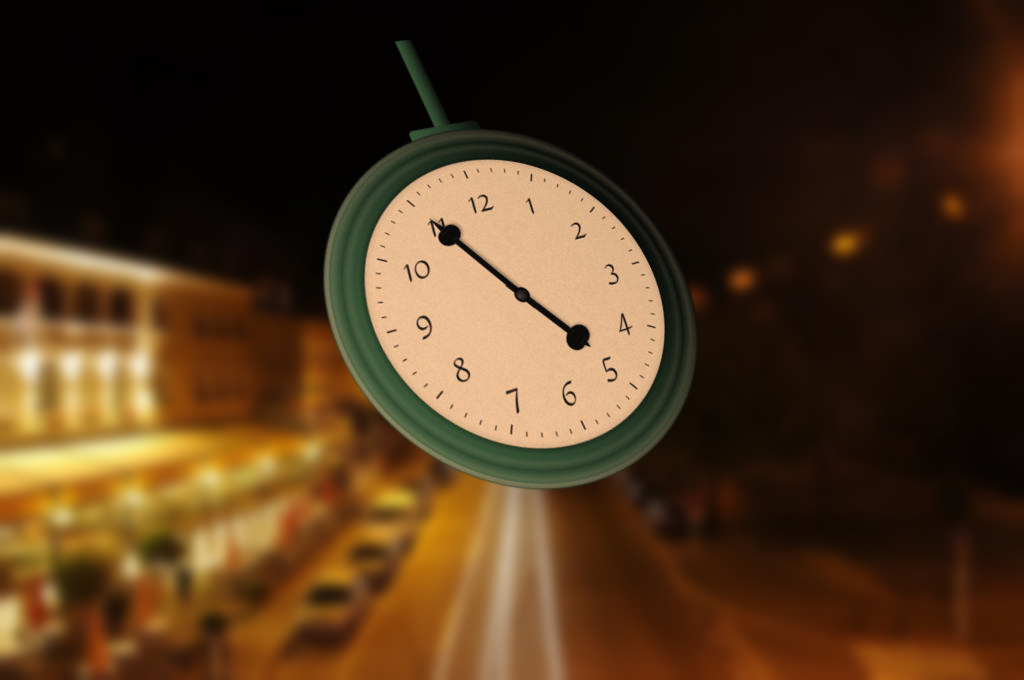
4:55
